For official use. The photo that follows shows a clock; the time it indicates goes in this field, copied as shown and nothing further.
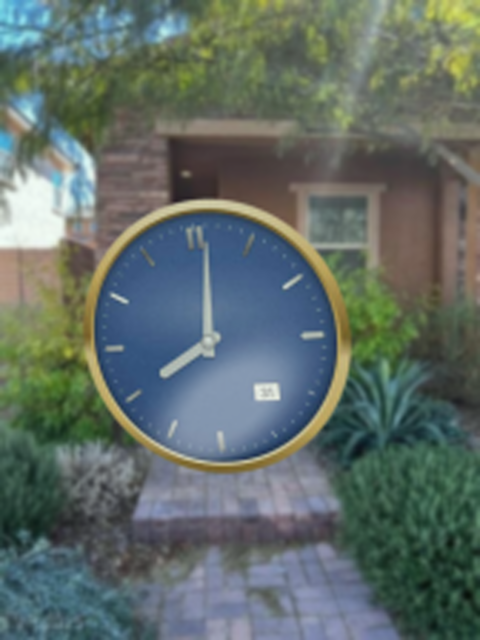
8:01
